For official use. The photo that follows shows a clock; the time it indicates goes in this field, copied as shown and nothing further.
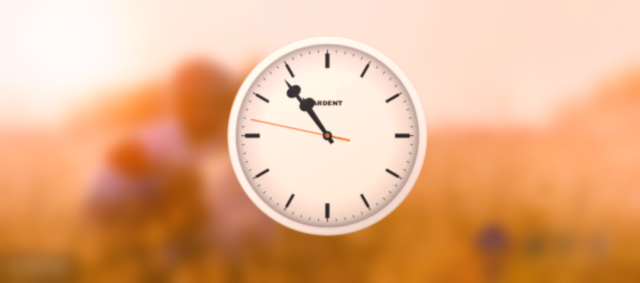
10:53:47
